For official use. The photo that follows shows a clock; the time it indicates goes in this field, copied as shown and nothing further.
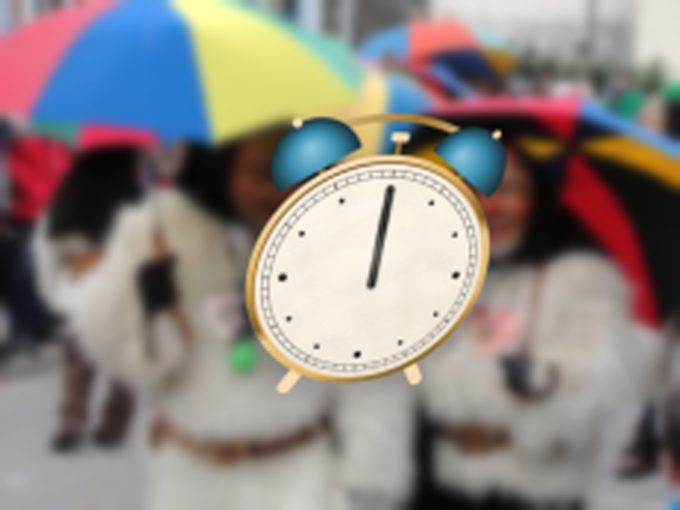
12:00
